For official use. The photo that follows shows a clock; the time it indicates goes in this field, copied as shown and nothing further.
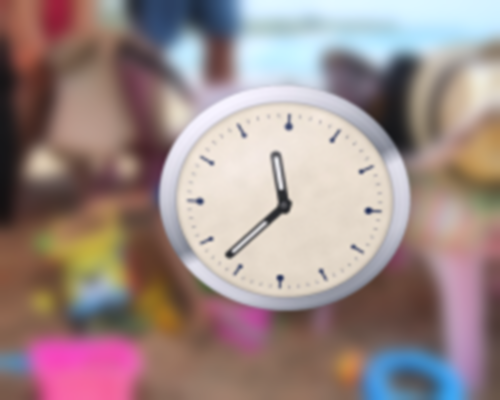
11:37
